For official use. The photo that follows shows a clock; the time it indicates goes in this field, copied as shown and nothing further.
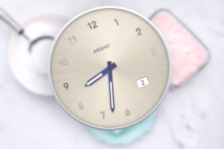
8:33
